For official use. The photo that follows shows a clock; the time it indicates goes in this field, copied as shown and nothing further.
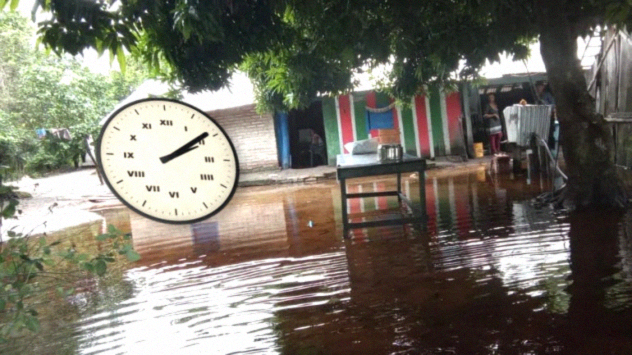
2:09
